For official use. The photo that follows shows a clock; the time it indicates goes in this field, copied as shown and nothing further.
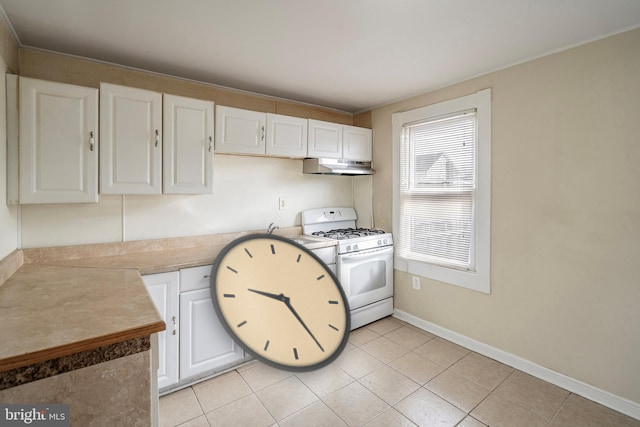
9:25
